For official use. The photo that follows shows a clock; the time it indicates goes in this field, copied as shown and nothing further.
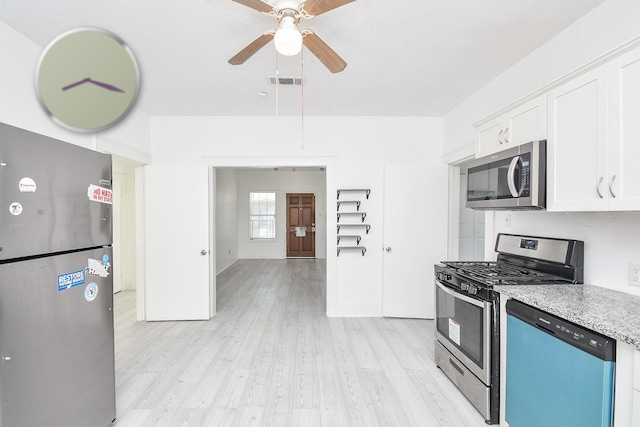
8:18
